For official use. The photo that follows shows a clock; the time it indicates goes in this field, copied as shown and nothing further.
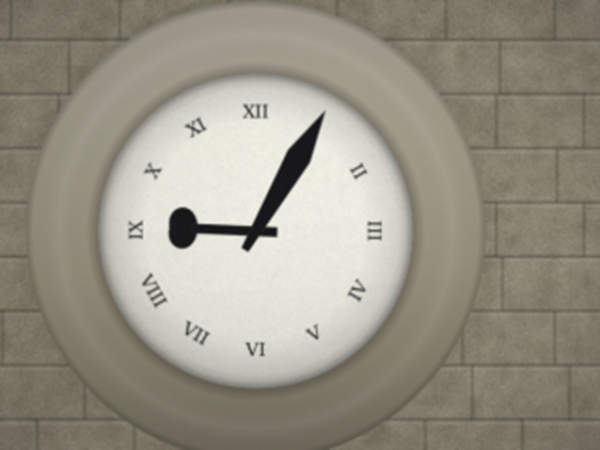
9:05
